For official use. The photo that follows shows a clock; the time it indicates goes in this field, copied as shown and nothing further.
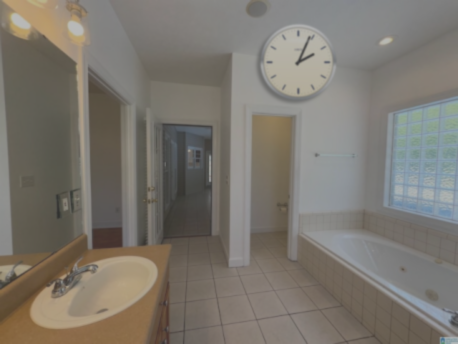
2:04
